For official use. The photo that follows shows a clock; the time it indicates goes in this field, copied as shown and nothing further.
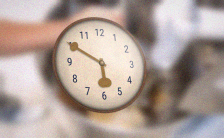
5:50
